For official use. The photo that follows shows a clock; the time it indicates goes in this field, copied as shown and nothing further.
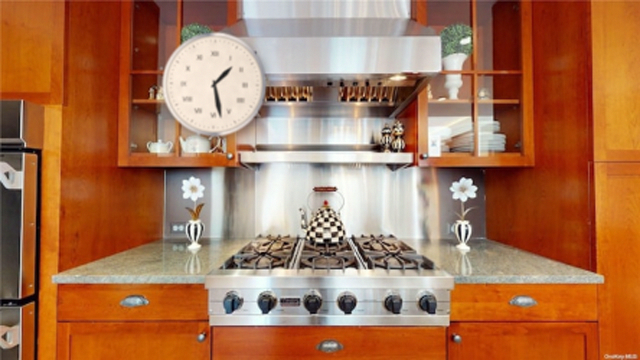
1:28
